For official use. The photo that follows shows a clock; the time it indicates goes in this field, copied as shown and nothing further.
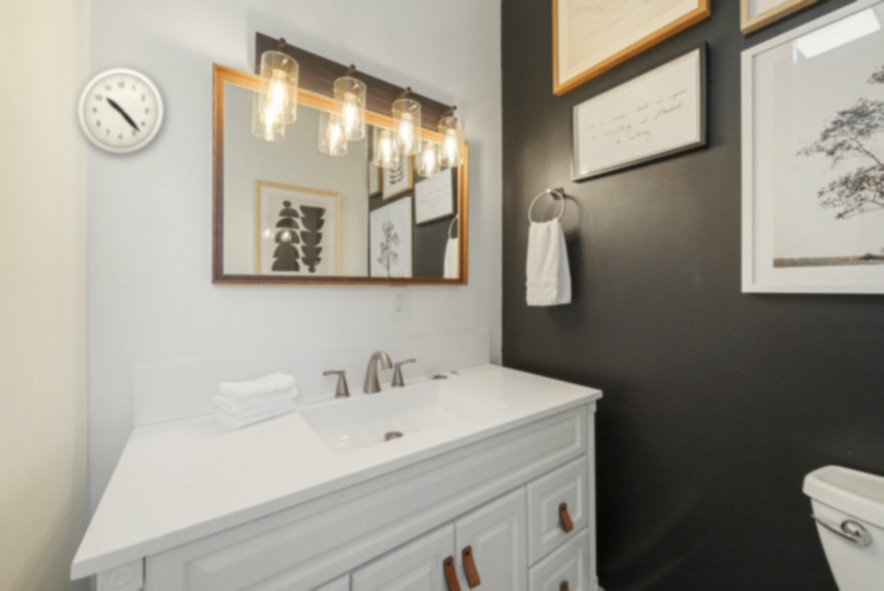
10:23
